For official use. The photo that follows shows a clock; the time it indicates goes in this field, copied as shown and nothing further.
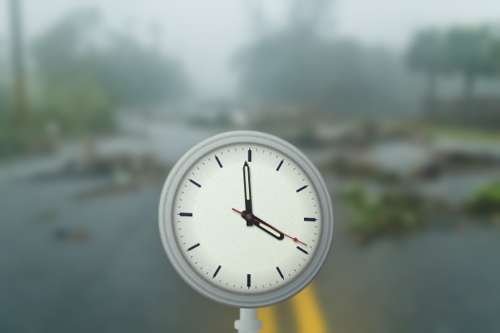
3:59:19
